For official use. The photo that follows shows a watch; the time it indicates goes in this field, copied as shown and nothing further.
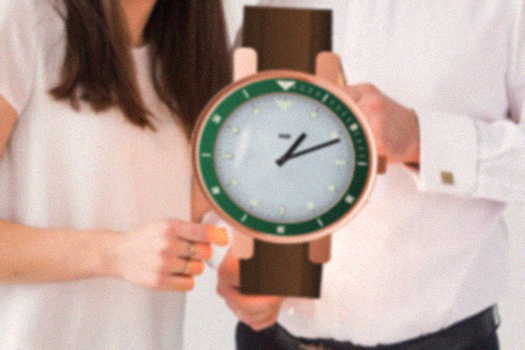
1:11
